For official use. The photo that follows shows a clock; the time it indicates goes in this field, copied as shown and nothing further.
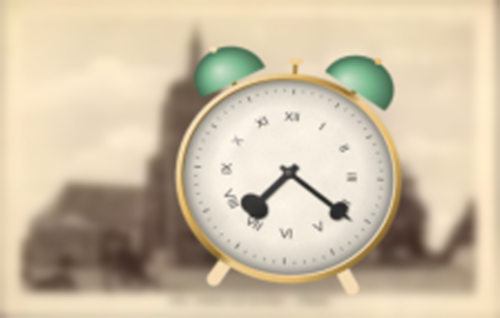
7:21
